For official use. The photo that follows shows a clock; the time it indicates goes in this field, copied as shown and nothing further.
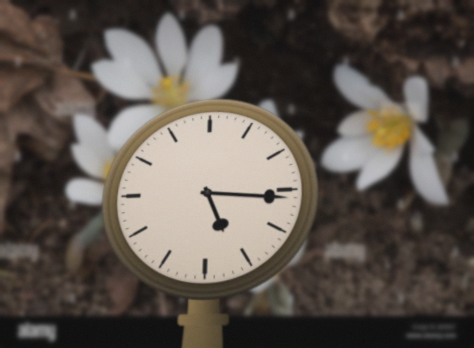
5:16
